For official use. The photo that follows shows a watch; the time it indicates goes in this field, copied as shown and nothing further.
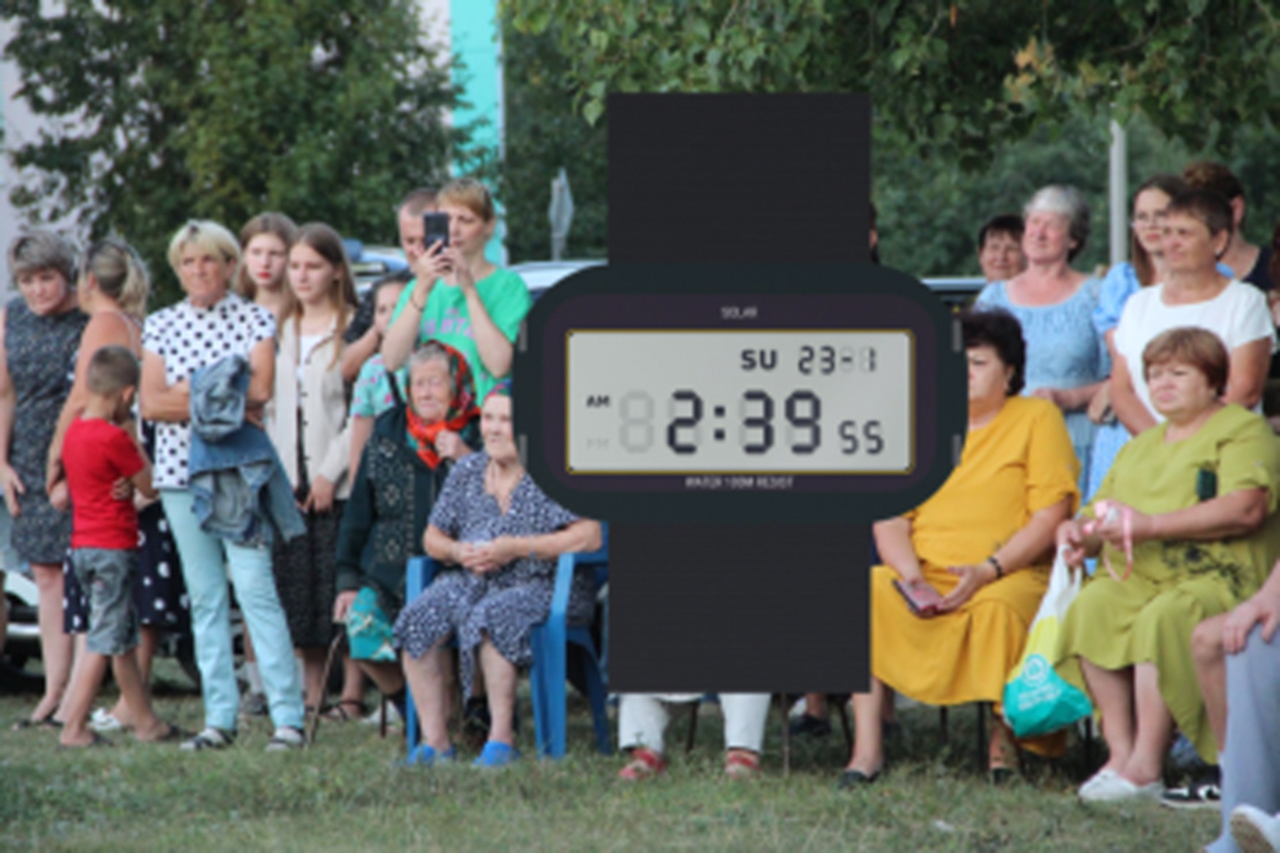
2:39:55
